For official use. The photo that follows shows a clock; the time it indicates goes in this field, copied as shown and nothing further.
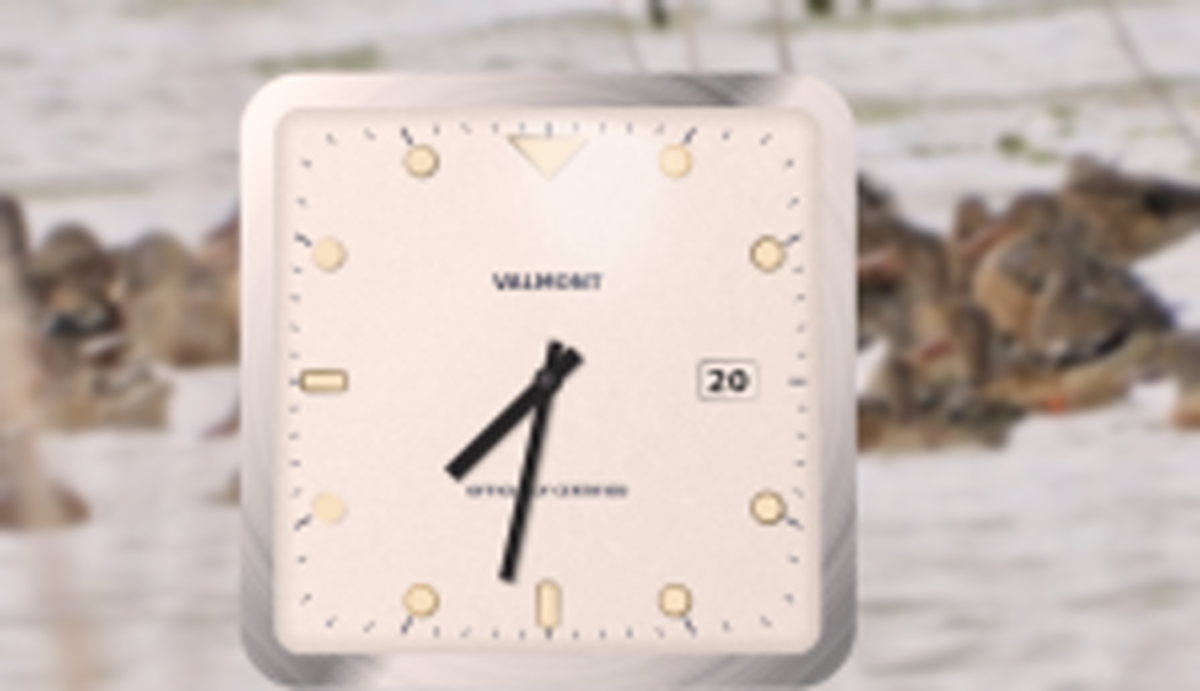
7:32
